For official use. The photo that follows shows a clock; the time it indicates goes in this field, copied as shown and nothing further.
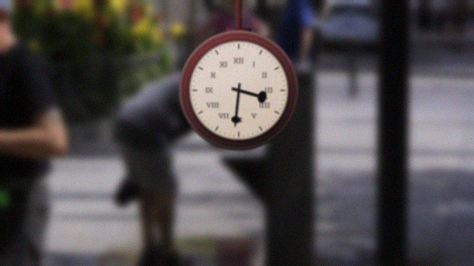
3:31
